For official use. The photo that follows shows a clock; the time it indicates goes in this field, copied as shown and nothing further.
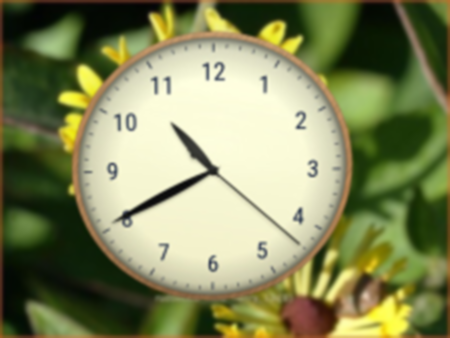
10:40:22
